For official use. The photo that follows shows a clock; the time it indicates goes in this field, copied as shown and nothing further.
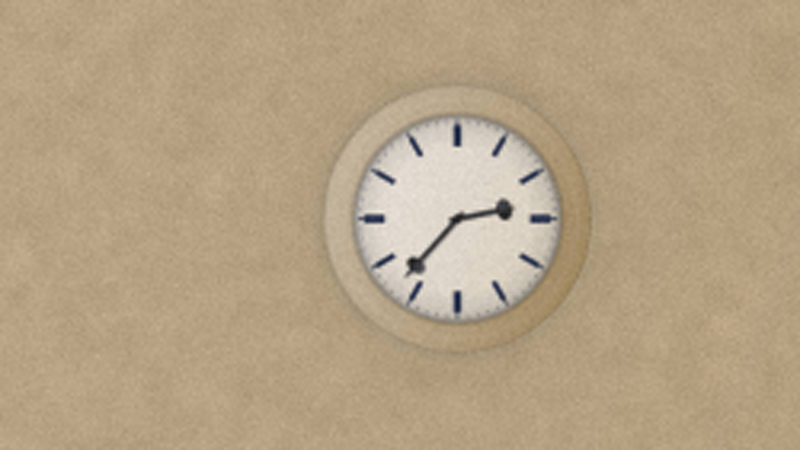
2:37
